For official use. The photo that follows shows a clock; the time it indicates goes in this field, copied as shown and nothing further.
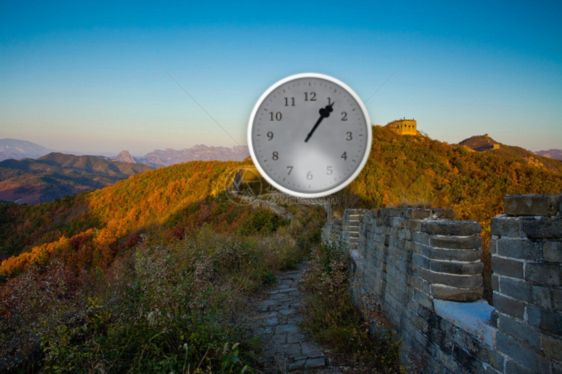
1:06
